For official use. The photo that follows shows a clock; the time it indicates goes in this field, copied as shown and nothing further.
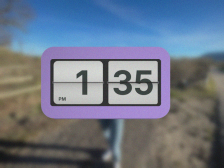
1:35
